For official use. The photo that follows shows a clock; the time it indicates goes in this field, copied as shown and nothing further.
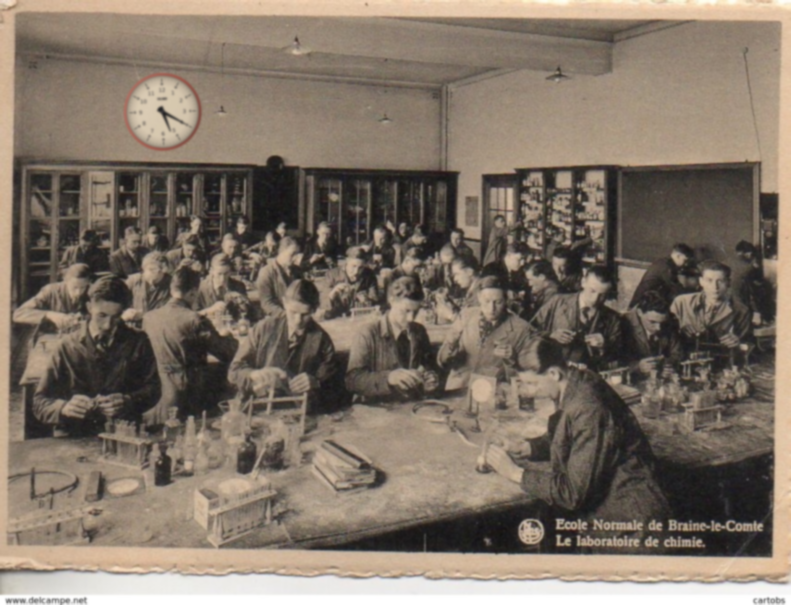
5:20
